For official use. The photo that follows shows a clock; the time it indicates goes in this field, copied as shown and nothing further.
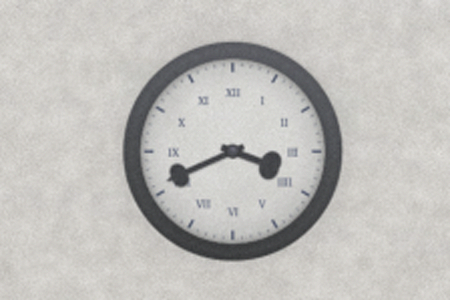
3:41
